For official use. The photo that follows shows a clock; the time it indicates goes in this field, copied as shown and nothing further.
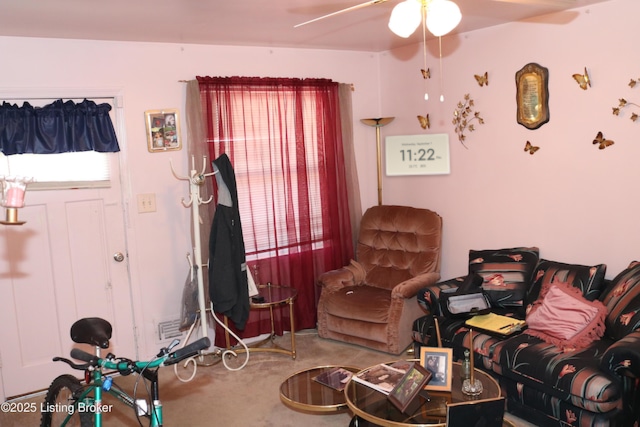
11:22
